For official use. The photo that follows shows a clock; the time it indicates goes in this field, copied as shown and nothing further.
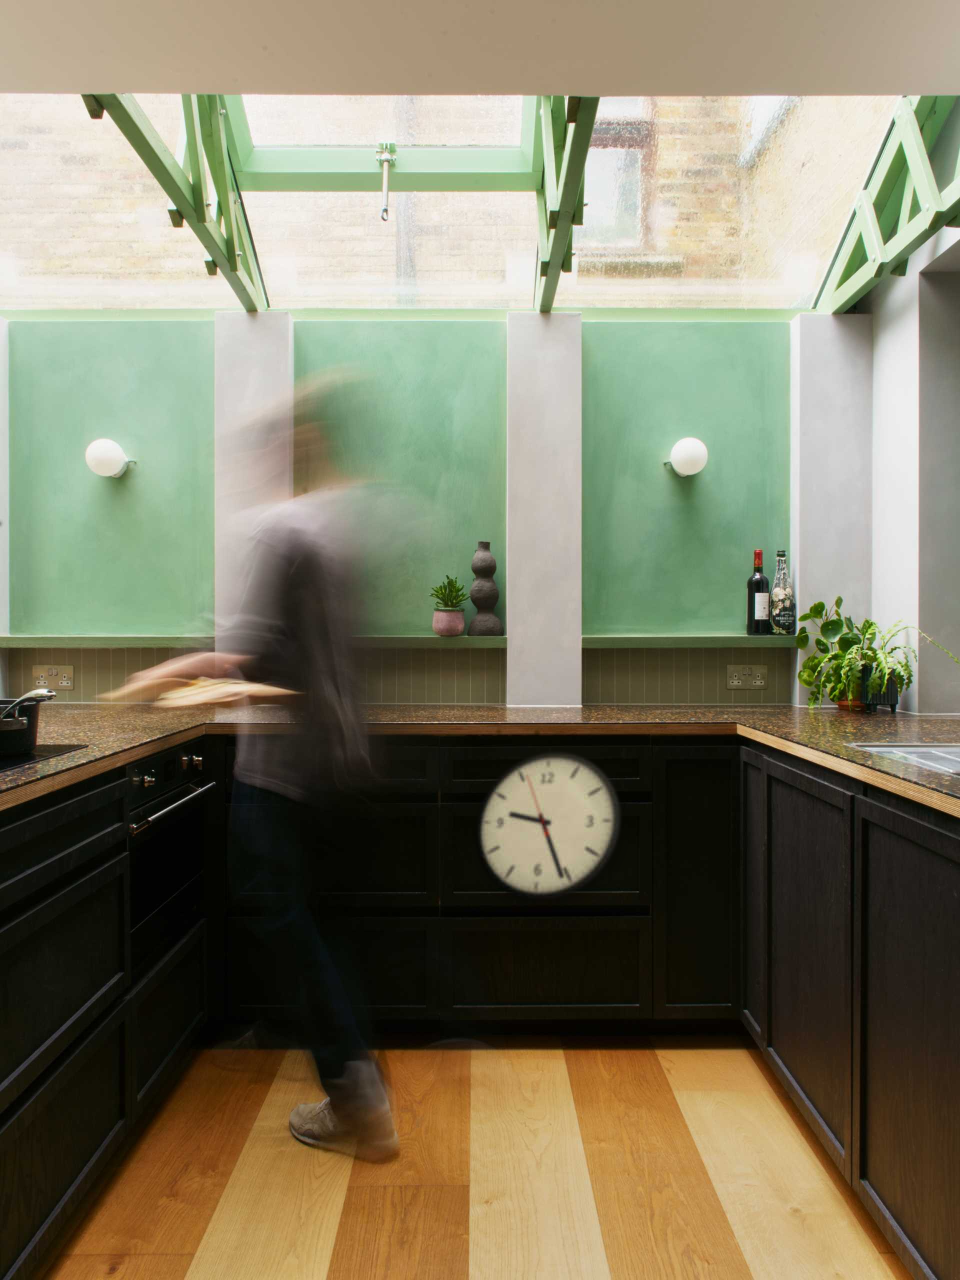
9:25:56
